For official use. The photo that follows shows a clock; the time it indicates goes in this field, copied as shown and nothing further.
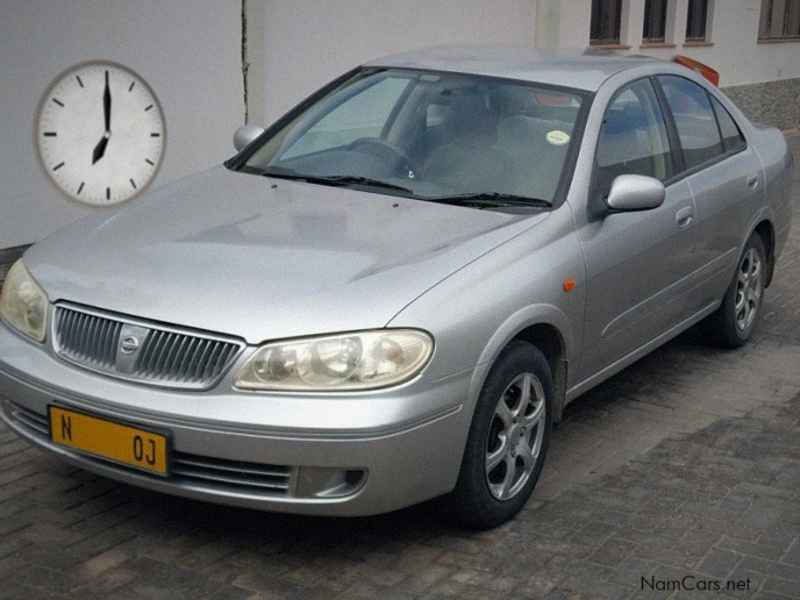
7:00
